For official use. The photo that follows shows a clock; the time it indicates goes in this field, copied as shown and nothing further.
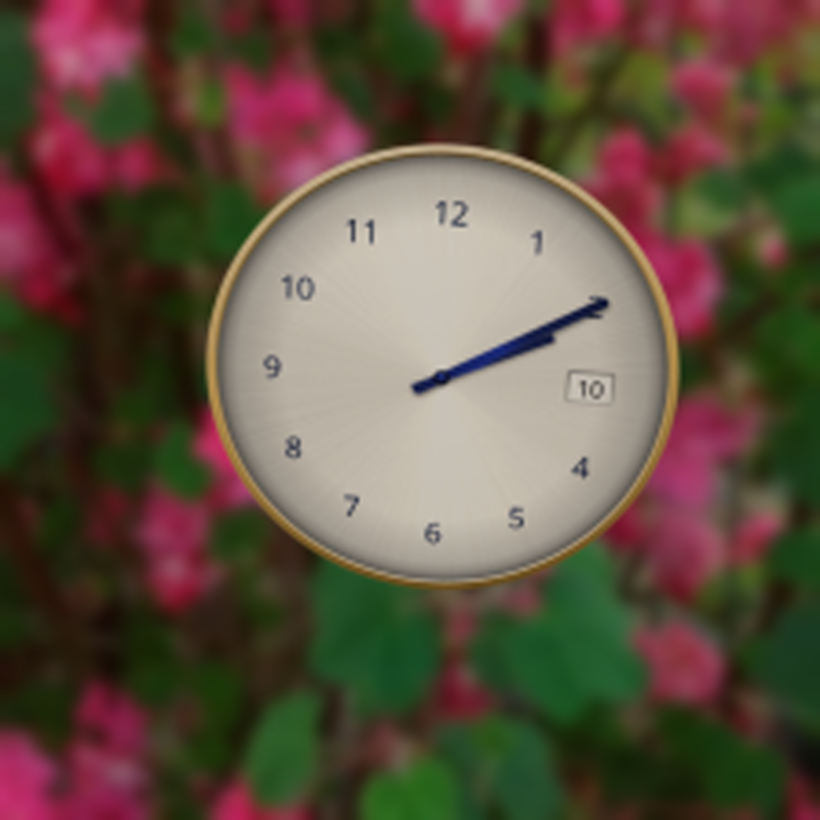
2:10
